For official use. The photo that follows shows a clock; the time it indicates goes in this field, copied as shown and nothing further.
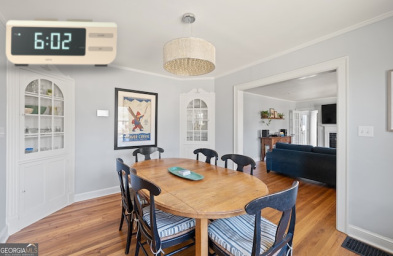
6:02
